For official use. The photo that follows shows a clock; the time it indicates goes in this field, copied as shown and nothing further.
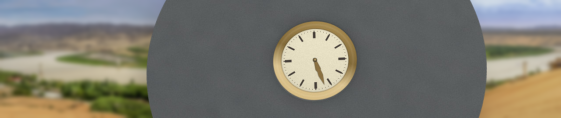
5:27
